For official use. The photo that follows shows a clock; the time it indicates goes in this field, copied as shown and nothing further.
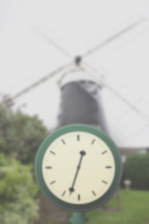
12:33
